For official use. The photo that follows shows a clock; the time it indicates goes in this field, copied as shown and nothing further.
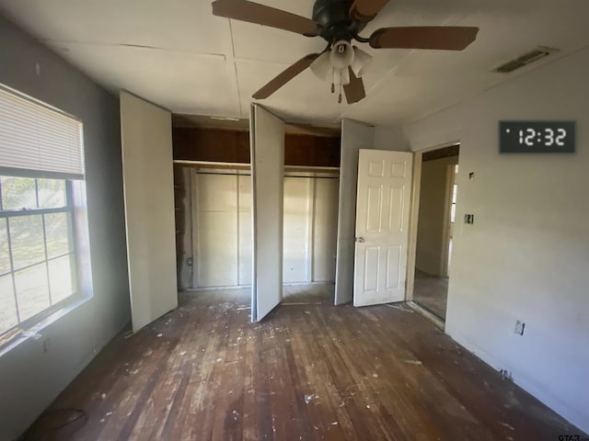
12:32
